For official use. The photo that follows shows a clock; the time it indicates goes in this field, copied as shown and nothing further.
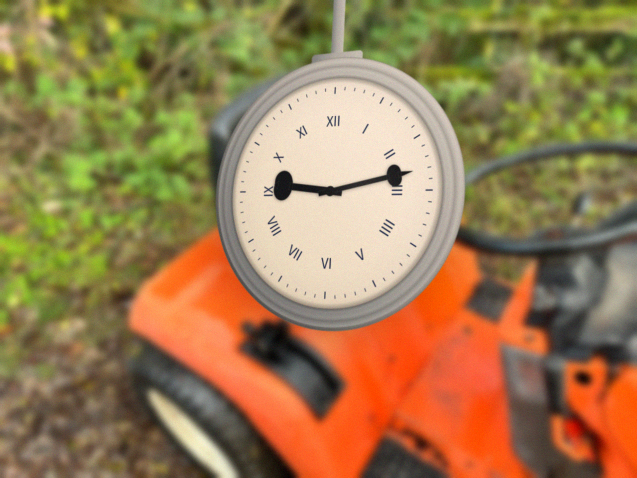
9:13
